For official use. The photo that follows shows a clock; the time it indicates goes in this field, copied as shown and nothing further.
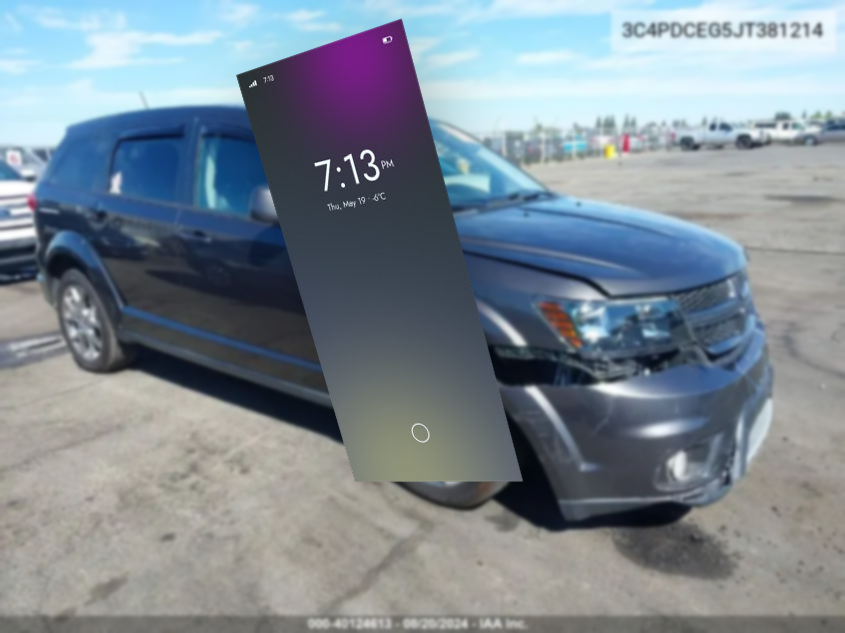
7:13
